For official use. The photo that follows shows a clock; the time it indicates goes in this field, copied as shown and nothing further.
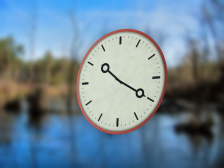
10:20
